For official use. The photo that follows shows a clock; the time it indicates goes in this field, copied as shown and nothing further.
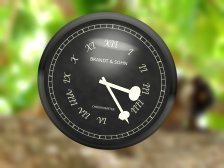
3:24
